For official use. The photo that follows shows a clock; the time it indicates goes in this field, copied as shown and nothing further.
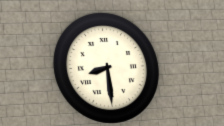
8:30
